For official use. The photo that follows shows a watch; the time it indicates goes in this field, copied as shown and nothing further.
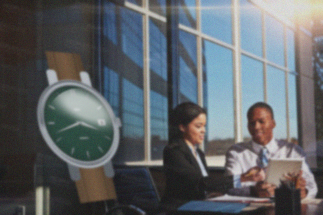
3:42
